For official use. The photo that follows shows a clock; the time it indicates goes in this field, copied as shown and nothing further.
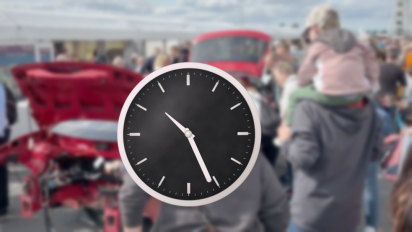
10:26
